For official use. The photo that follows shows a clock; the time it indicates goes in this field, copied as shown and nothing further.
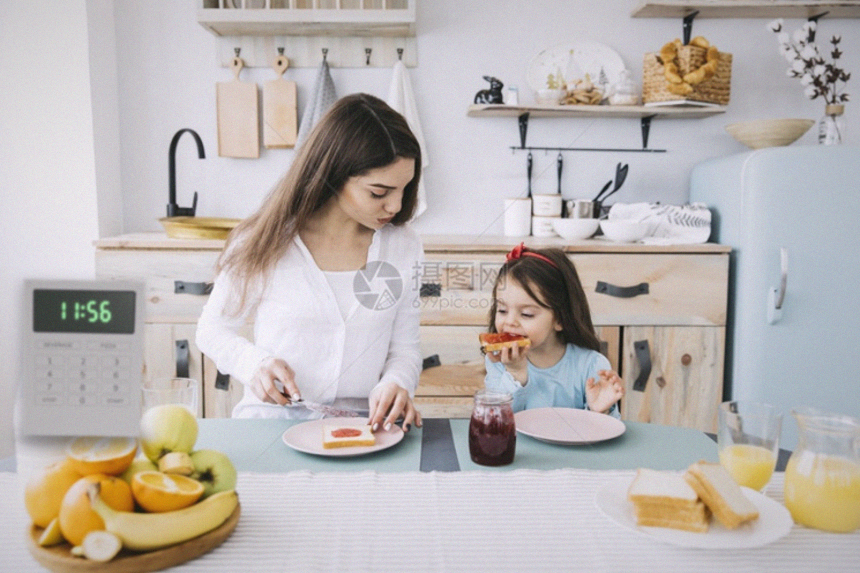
11:56
